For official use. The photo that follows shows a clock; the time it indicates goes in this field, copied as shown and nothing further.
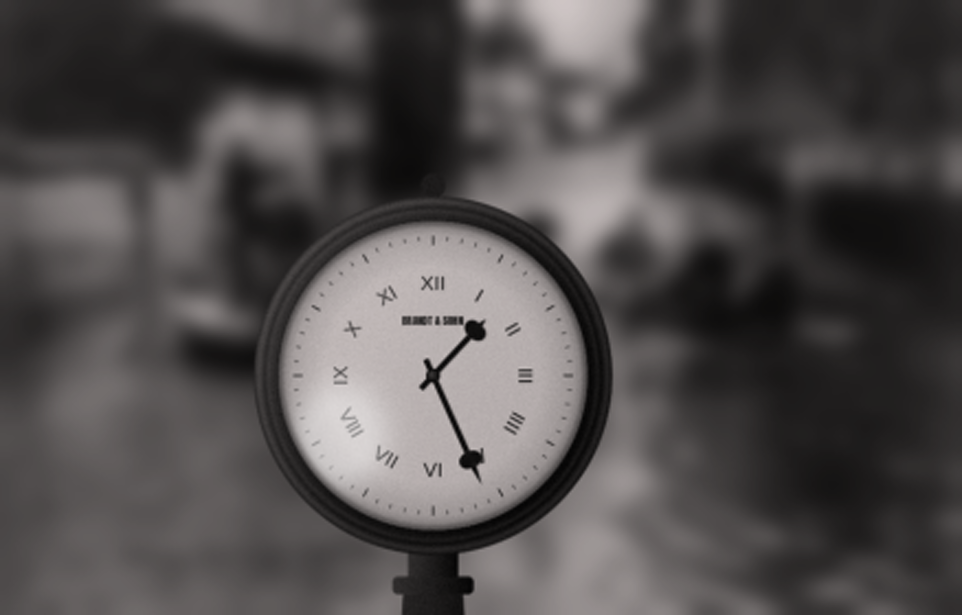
1:26
